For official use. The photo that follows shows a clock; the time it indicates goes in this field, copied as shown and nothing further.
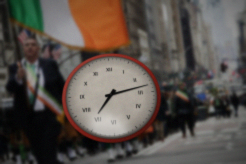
7:13
